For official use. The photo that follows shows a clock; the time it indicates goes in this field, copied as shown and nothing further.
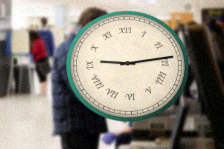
9:14
